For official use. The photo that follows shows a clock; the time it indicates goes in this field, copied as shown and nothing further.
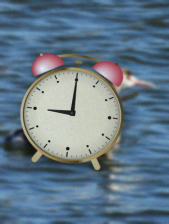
9:00
